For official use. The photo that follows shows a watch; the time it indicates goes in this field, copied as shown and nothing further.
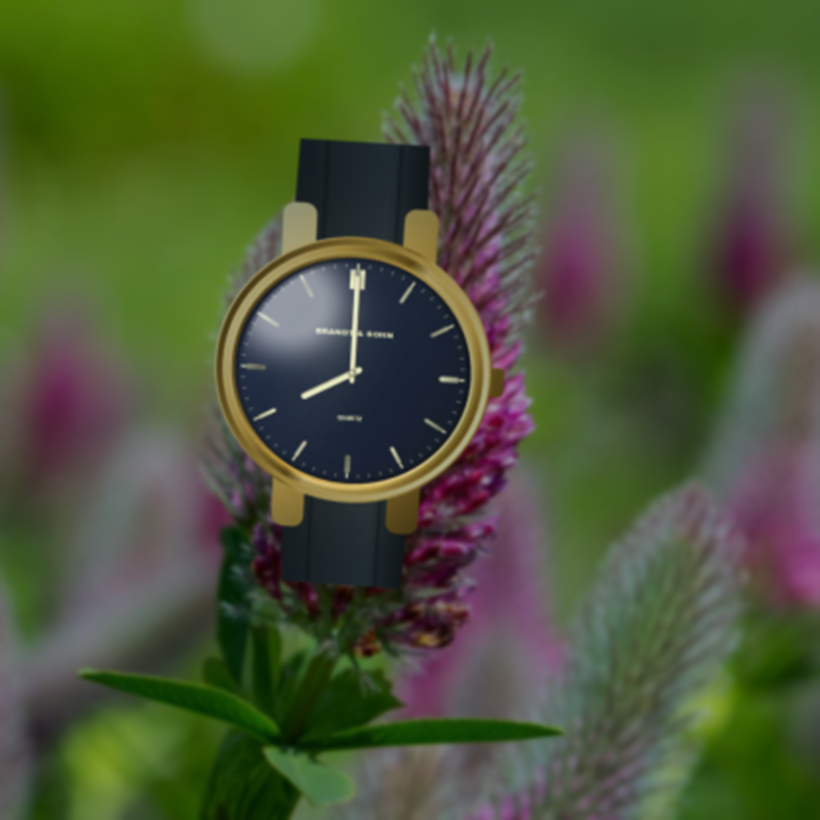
8:00
